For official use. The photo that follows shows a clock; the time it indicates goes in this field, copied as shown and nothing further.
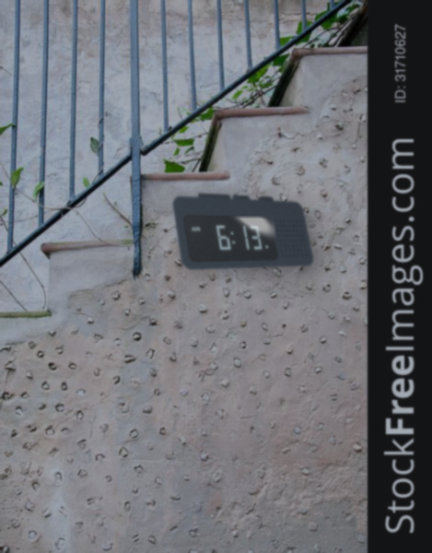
6:13
